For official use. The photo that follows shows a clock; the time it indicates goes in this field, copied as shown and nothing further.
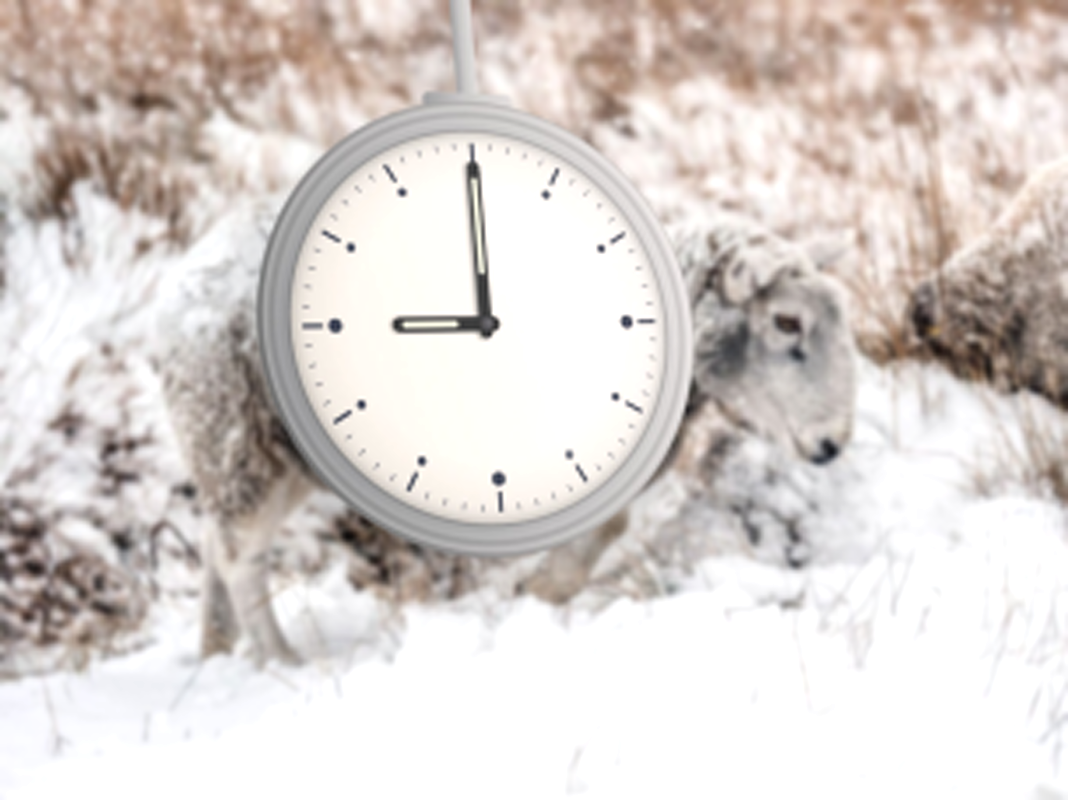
9:00
